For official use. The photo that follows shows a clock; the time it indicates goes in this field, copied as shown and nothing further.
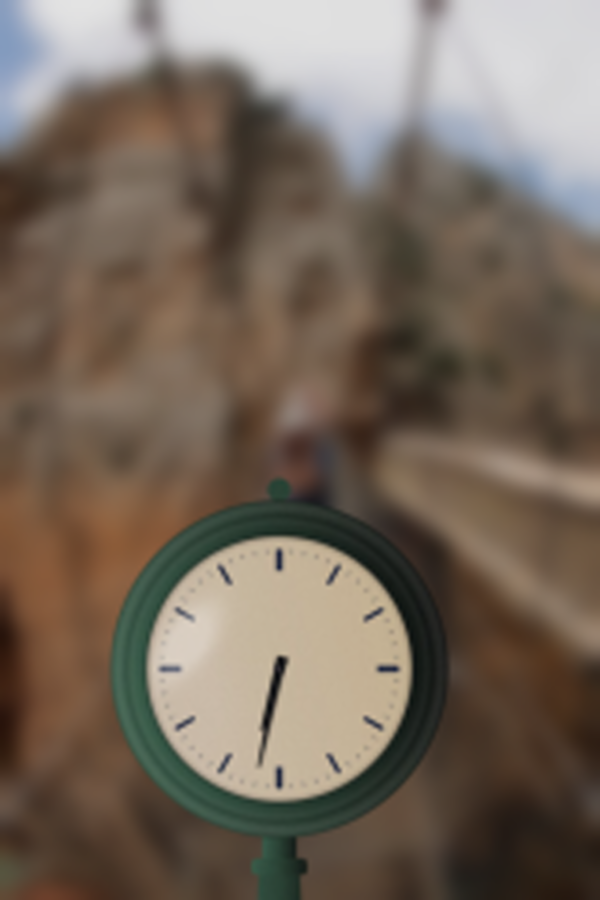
6:32
